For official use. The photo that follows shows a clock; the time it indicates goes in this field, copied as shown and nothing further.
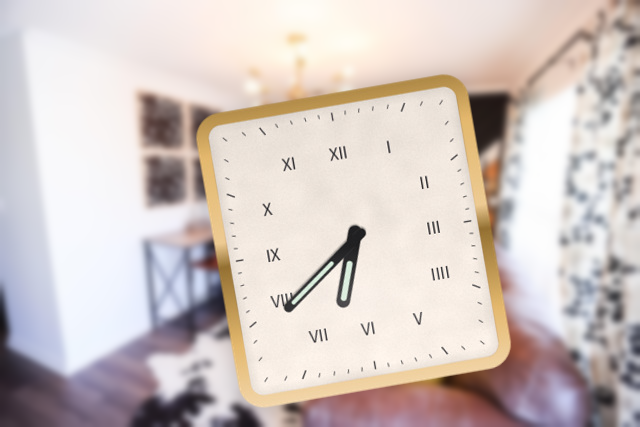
6:39
